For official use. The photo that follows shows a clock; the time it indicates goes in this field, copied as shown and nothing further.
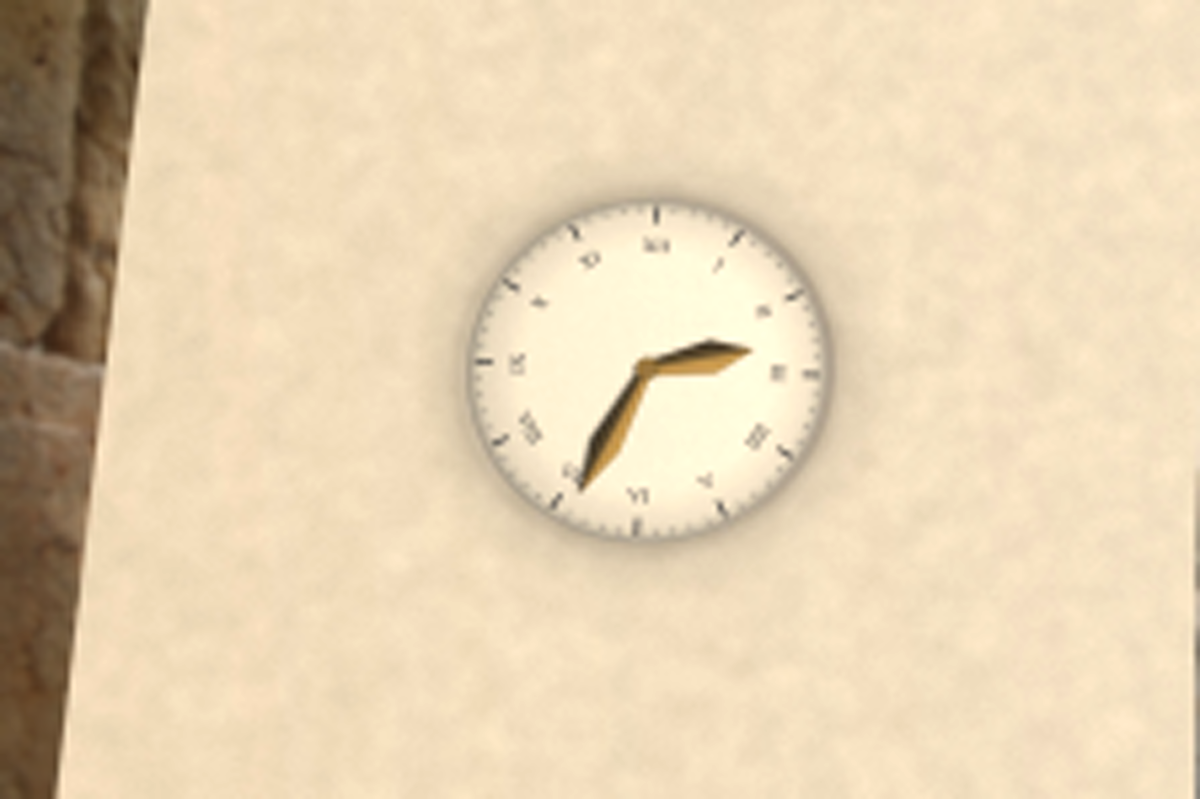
2:34
